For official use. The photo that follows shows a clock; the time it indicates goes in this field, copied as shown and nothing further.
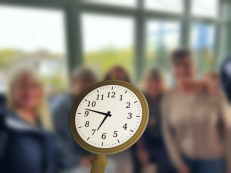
6:47
